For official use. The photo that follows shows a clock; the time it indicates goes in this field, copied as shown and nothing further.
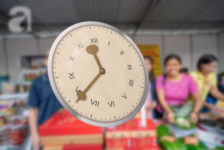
11:39
